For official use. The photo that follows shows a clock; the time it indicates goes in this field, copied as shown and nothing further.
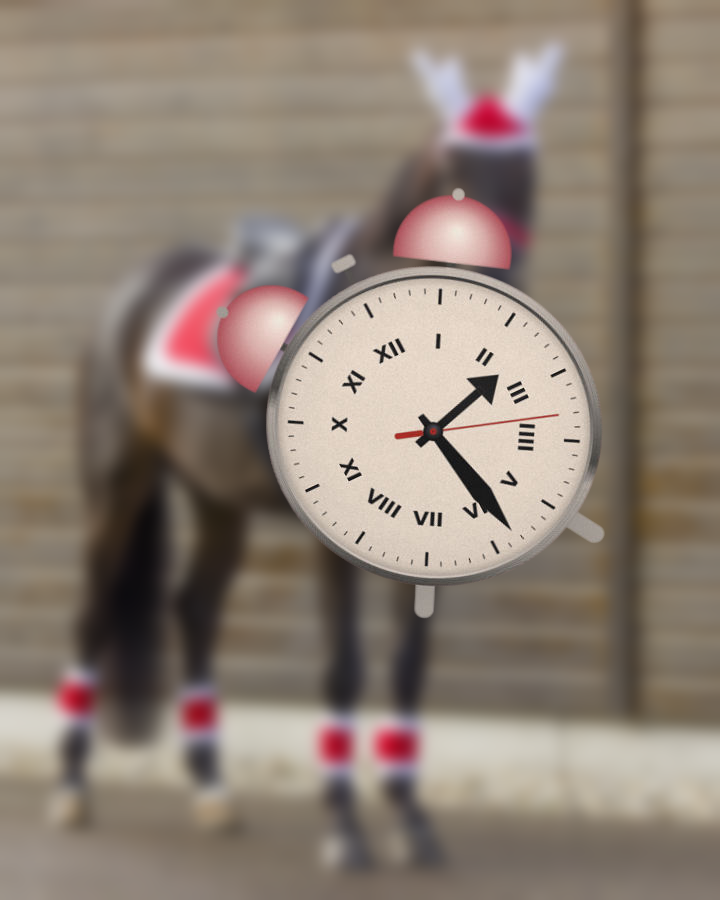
2:28:18
